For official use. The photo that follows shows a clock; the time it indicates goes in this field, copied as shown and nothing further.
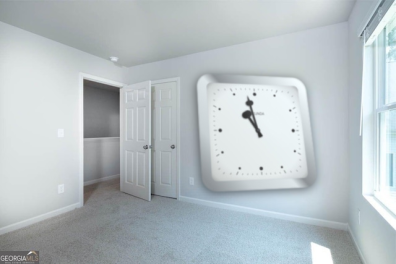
10:58
